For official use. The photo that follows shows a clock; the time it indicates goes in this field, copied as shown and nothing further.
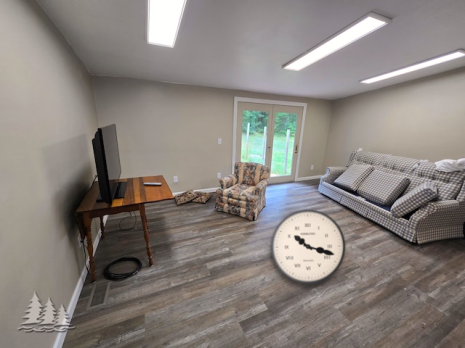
10:18
